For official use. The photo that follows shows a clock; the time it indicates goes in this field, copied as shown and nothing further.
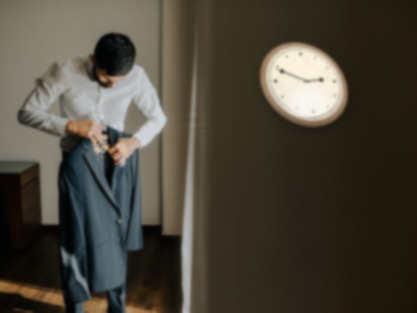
2:49
